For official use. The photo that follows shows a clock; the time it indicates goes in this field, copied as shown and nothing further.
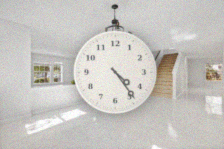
4:24
